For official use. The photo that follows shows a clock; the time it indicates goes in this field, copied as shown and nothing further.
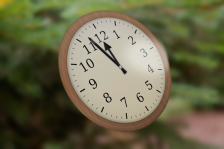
11:57
